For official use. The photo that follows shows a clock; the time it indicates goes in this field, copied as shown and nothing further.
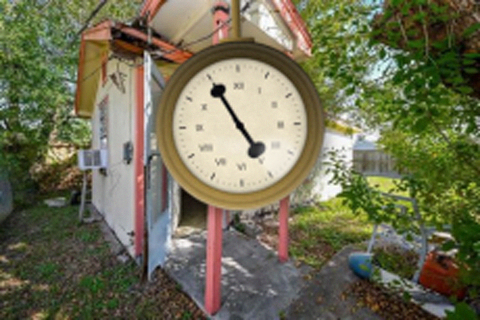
4:55
